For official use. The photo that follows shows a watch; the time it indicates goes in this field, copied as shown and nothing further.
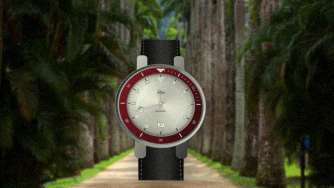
11:42
